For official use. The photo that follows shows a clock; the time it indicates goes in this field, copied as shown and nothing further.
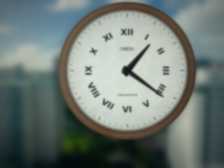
1:21
